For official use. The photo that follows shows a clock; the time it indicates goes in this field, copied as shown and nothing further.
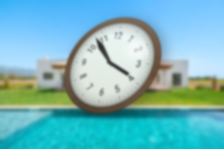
3:53
